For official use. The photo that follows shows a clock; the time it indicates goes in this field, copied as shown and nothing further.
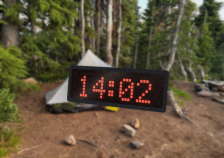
14:02
